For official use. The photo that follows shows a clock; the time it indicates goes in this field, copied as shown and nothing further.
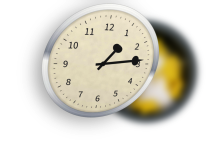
1:14
